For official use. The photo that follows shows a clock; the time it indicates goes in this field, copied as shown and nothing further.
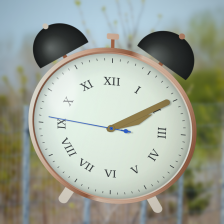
2:09:46
